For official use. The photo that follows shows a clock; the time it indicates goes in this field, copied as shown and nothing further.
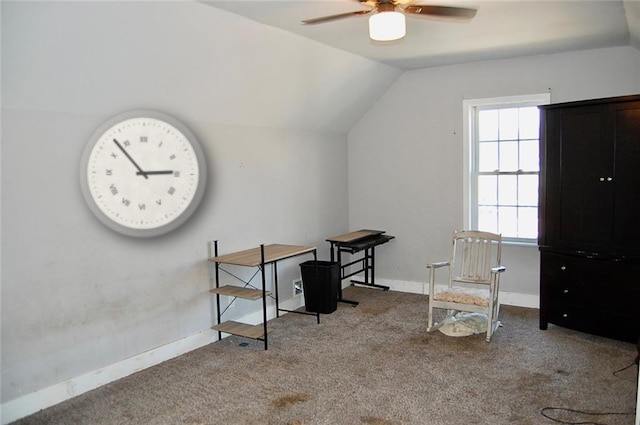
2:53
